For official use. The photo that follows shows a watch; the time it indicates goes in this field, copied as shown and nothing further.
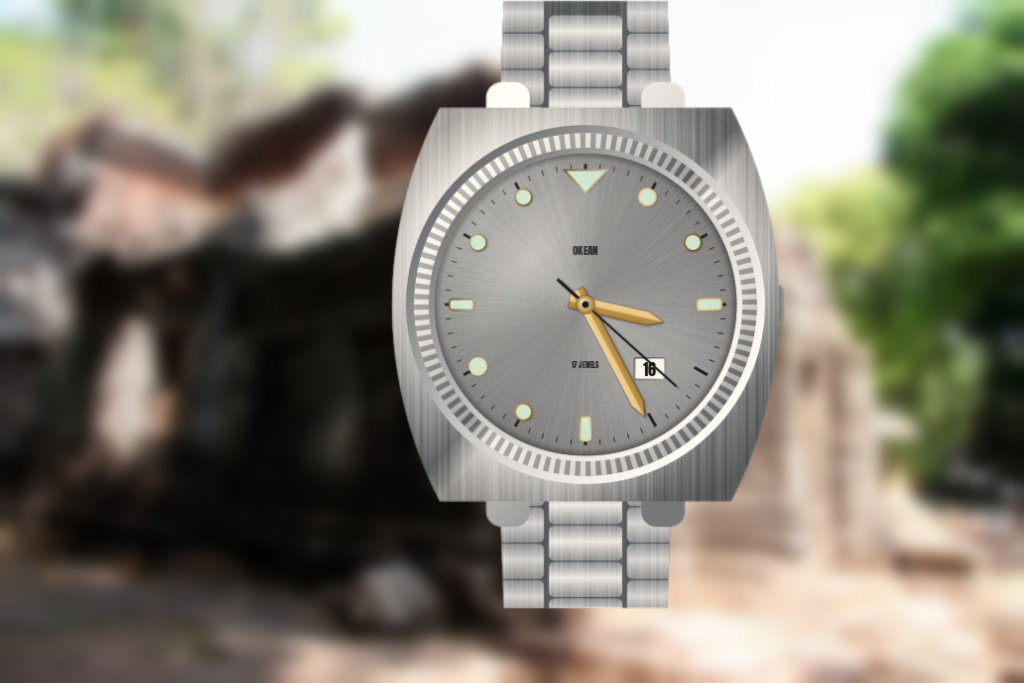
3:25:22
